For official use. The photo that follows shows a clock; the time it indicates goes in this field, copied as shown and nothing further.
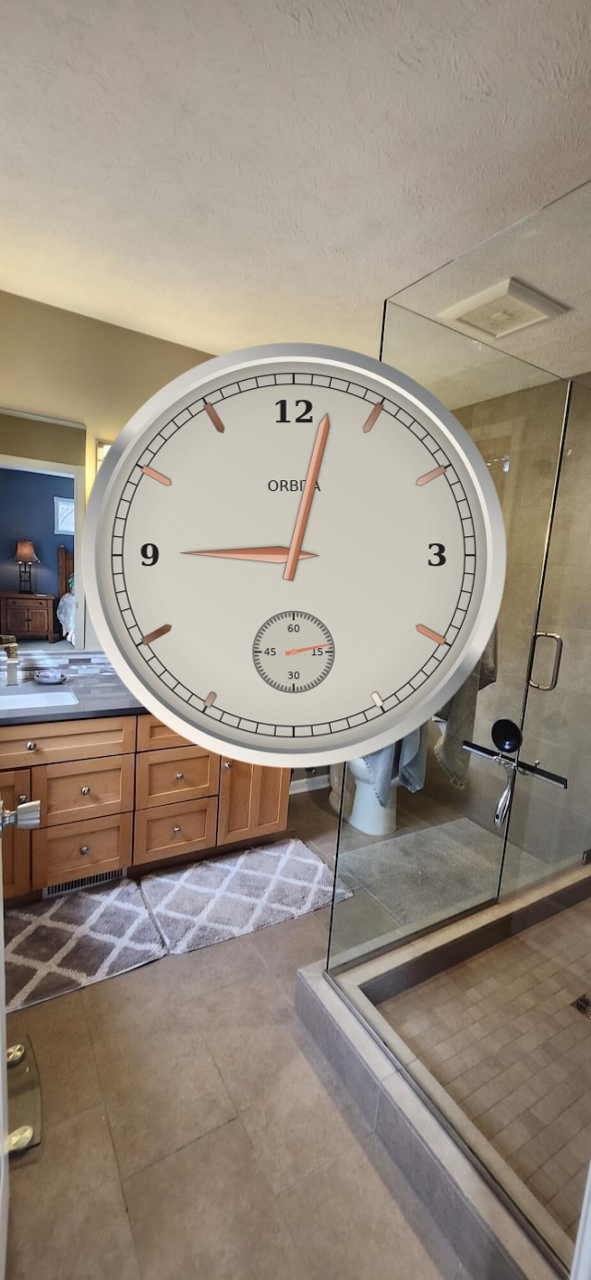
9:02:13
